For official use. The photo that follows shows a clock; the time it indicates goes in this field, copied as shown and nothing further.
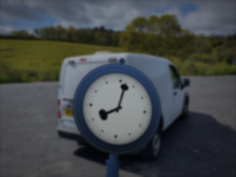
8:02
